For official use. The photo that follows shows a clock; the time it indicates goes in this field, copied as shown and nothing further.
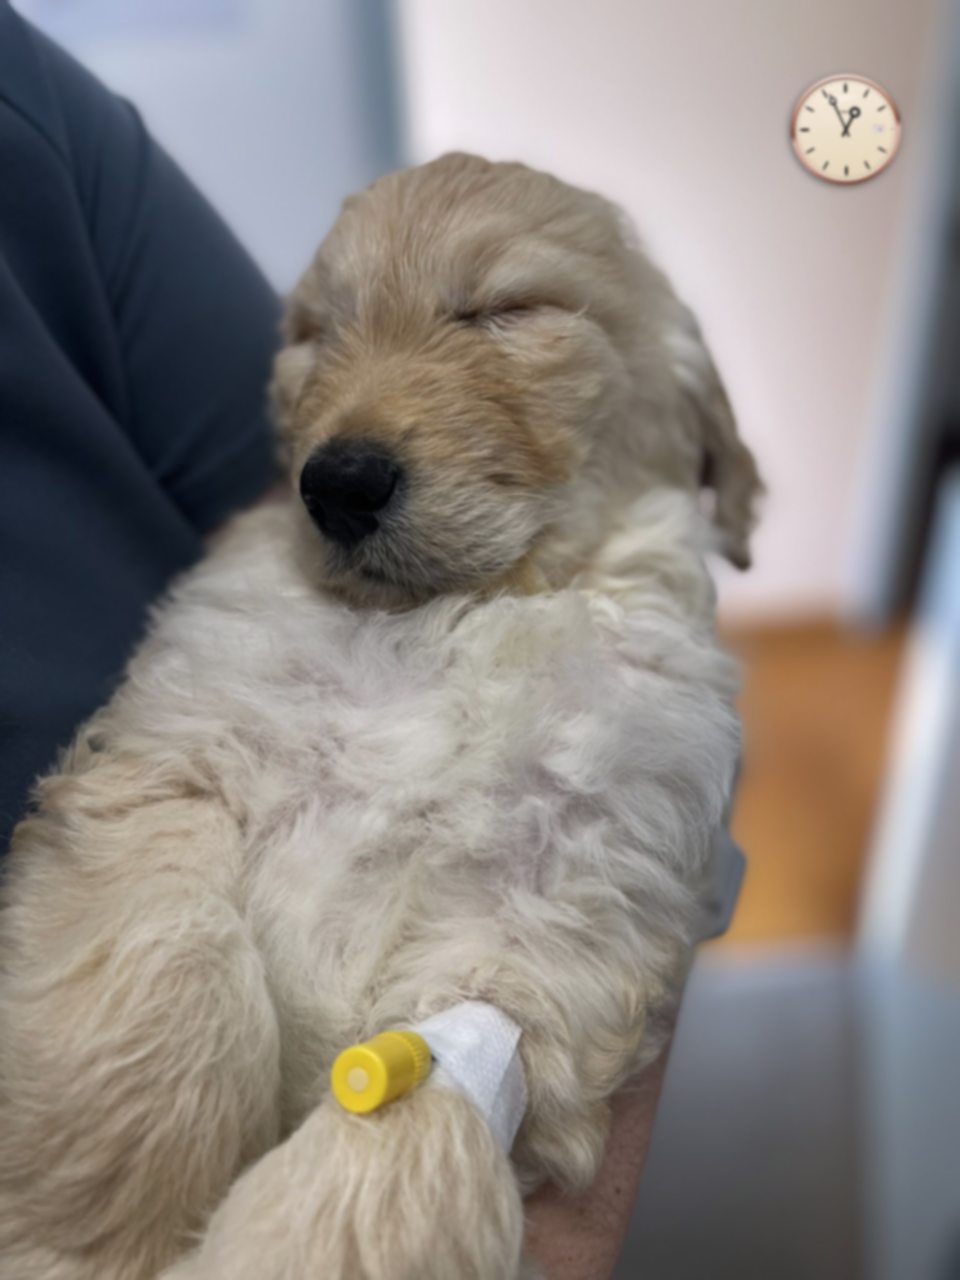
12:56
